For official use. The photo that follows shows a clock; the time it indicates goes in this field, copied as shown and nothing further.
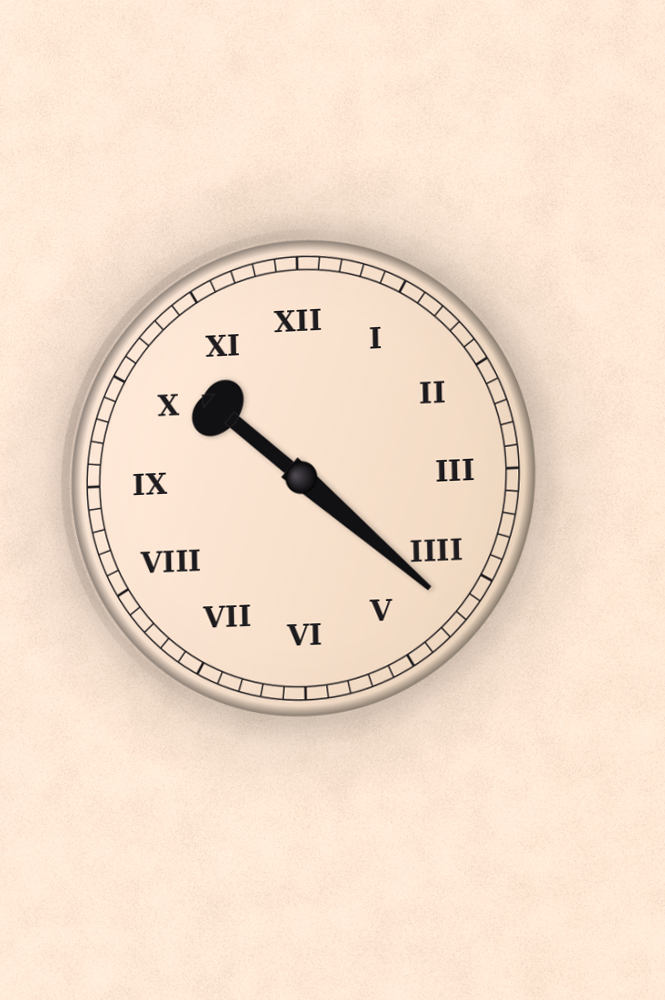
10:22
